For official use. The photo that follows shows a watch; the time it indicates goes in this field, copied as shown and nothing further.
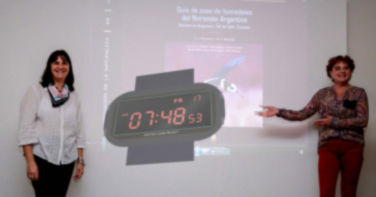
7:48
